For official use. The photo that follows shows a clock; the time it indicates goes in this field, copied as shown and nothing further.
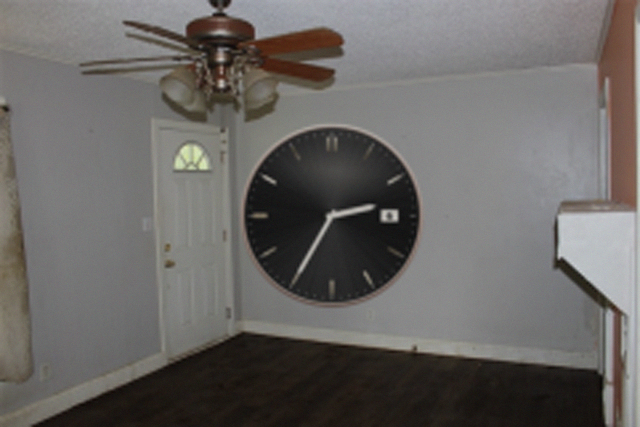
2:35
